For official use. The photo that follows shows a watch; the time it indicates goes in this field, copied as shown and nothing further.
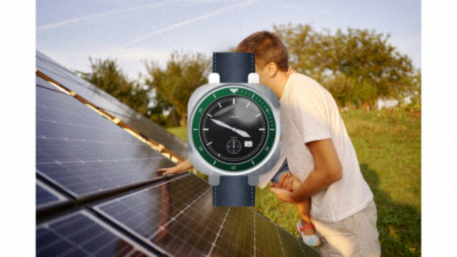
3:49
